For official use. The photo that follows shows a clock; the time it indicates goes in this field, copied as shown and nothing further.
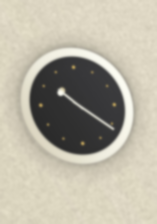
10:21
